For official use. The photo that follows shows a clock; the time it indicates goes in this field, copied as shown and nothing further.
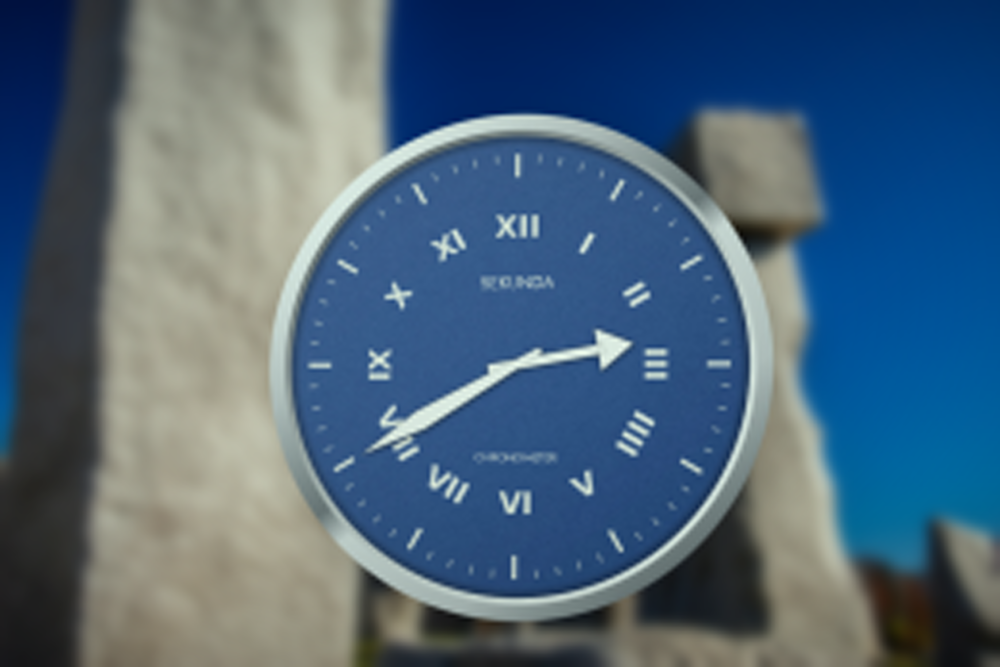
2:40
